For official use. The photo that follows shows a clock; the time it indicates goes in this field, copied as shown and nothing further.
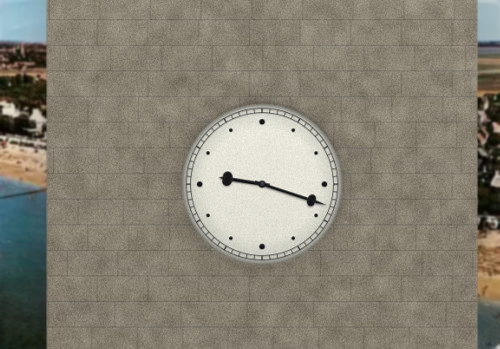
9:18
